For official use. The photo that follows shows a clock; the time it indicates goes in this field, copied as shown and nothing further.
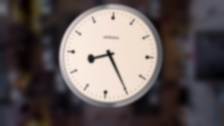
8:25
